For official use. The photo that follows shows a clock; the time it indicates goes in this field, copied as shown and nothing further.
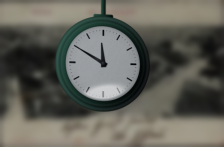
11:50
